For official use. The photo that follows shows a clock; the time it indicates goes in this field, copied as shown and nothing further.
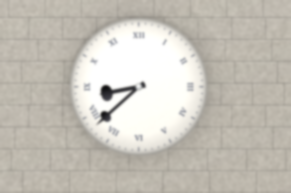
8:38
